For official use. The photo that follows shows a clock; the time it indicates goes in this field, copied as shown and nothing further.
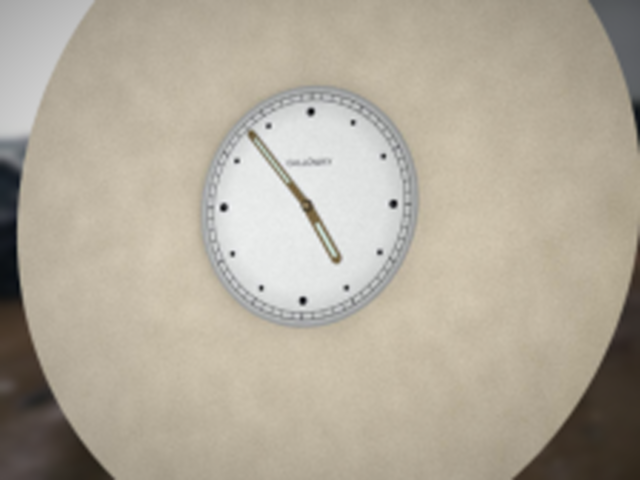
4:53
